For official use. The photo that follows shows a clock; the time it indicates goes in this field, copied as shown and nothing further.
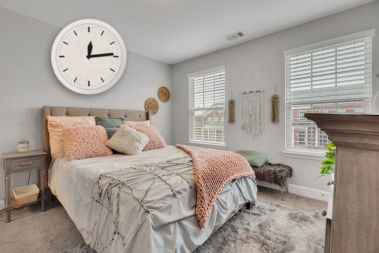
12:14
